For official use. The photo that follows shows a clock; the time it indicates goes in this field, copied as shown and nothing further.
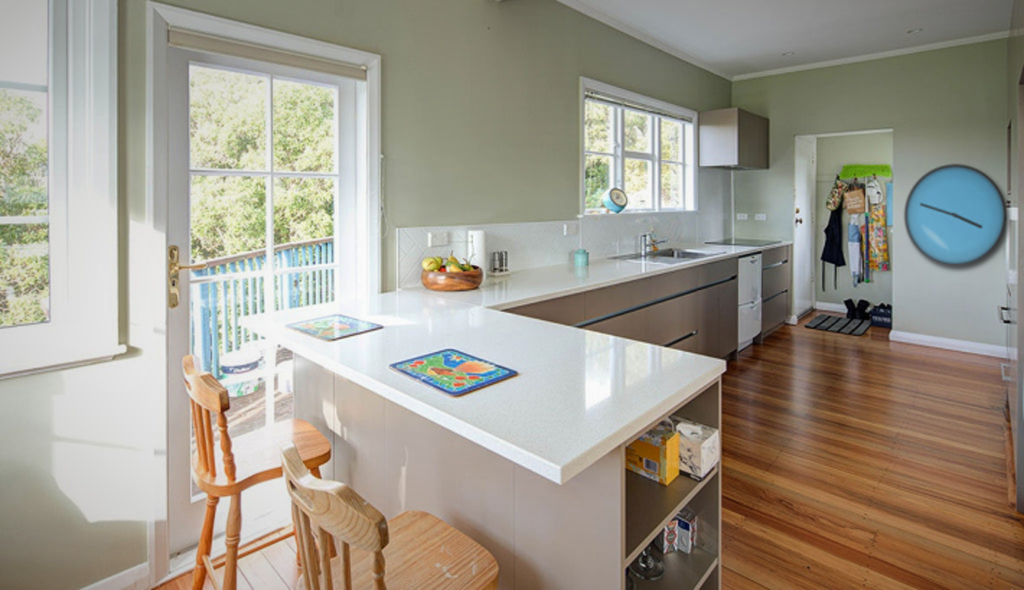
3:48
